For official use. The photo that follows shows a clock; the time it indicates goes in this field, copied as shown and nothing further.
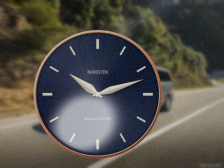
10:12
